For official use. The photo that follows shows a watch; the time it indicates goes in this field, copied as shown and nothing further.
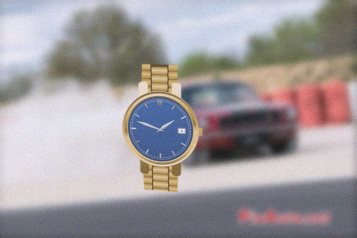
1:48
